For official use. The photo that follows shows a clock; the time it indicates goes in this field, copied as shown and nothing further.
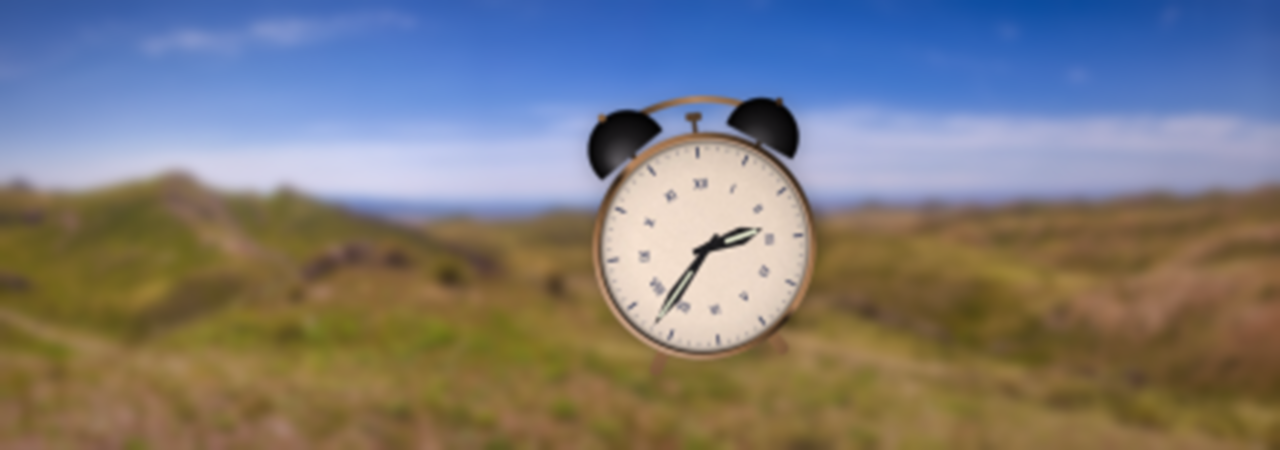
2:37
